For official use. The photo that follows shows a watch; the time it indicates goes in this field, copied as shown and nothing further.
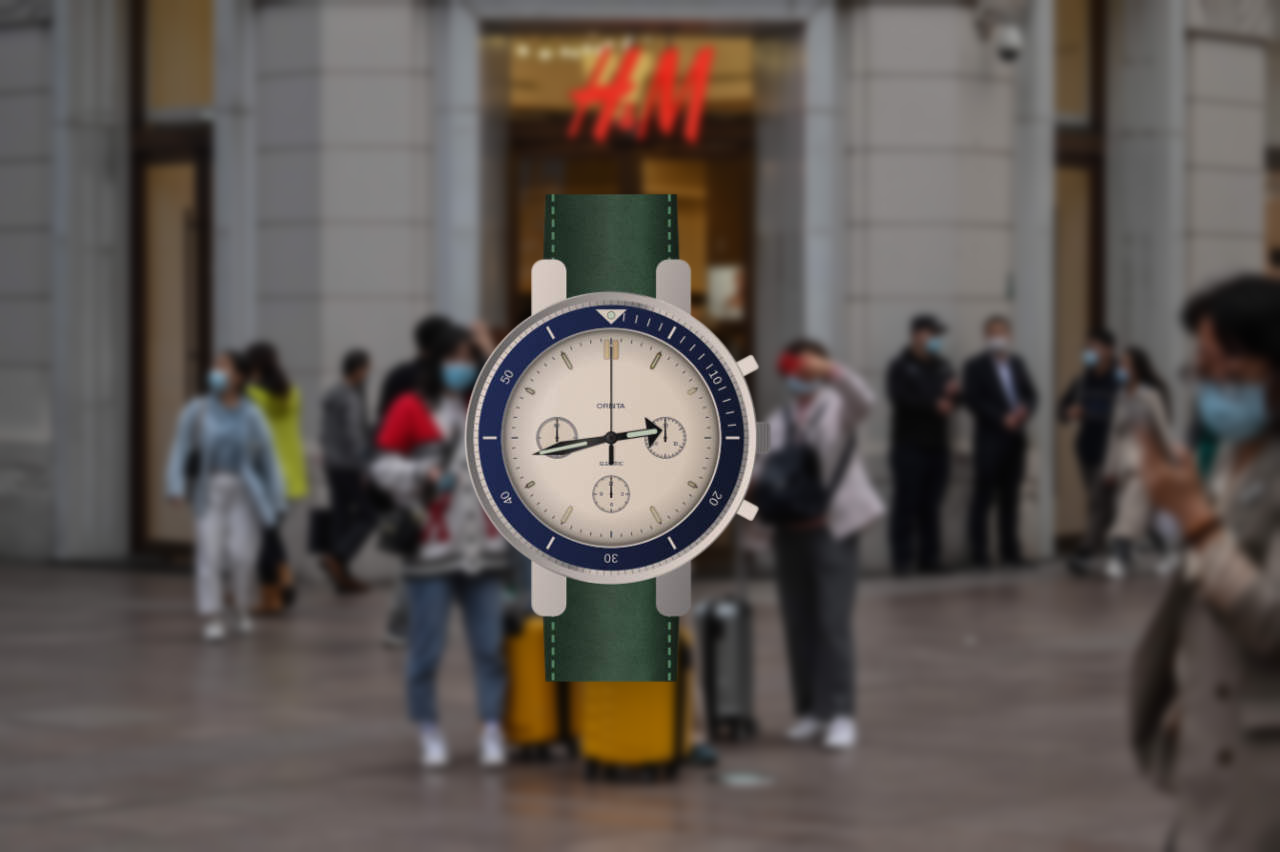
2:43
